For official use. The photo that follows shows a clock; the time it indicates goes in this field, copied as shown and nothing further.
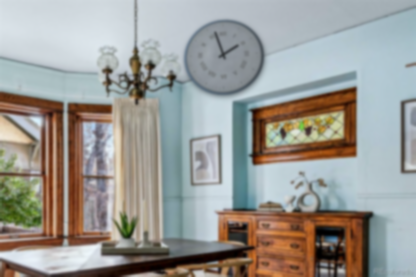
1:57
